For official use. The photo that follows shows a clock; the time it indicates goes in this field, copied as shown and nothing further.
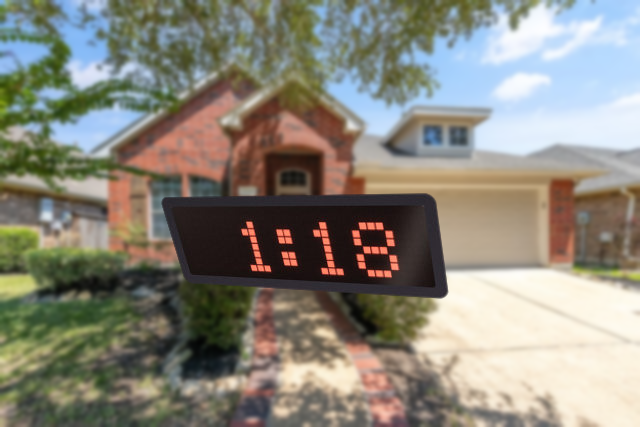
1:18
